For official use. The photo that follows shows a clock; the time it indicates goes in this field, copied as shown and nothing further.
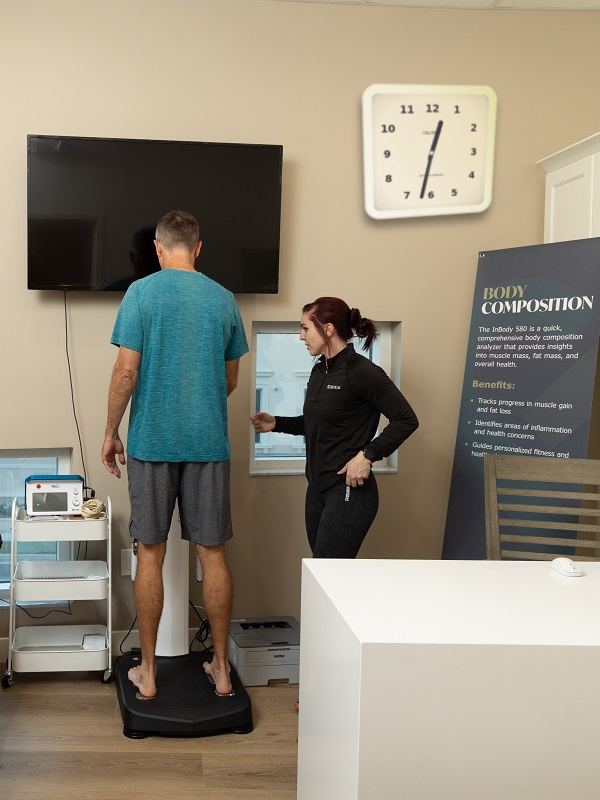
12:32
